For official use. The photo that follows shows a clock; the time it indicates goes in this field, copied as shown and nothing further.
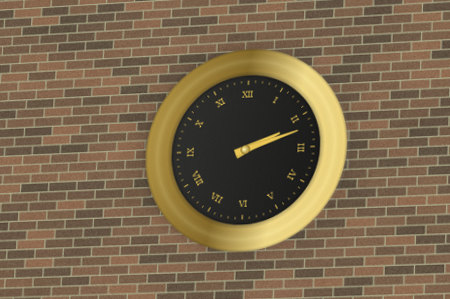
2:12
